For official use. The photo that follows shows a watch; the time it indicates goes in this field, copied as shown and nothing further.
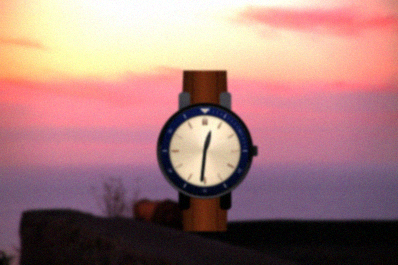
12:31
